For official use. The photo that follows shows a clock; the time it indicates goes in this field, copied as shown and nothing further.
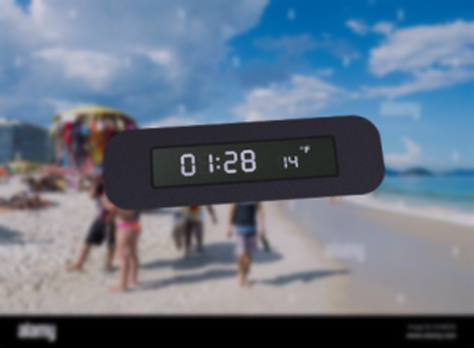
1:28
